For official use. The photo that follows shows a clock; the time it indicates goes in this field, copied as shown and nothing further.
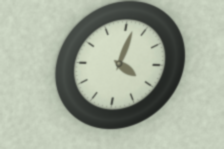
4:02
